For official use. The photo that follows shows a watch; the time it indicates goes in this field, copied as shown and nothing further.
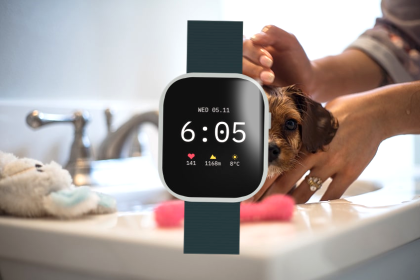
6:05
